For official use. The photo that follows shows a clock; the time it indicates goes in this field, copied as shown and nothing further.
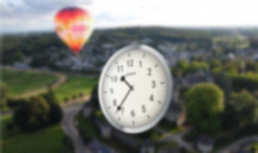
10:37
